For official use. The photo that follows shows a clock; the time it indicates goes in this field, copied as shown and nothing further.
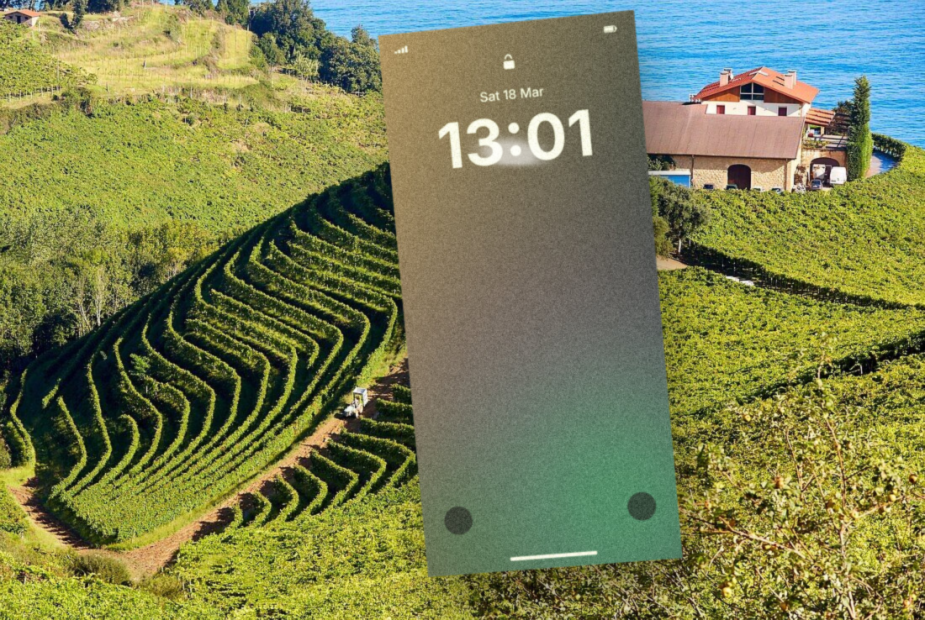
13:01
